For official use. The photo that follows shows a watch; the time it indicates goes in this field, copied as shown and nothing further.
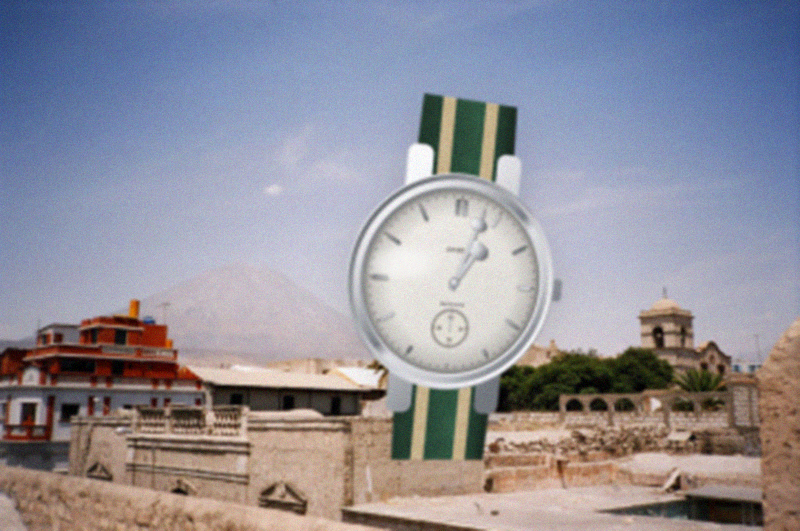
1:03
